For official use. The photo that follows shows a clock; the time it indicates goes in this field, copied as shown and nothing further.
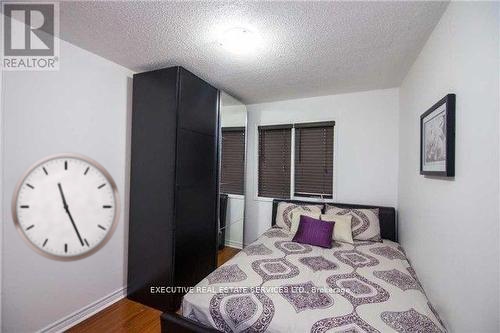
11:26
